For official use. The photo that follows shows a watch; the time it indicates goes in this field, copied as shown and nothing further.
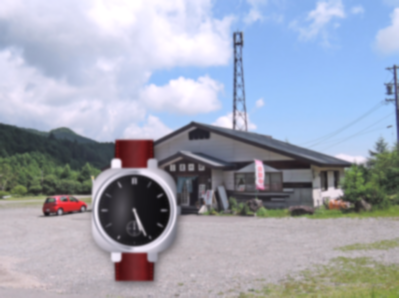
5:26
